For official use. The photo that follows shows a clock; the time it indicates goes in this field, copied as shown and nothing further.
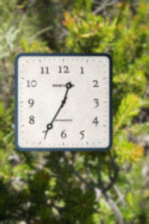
12:35
